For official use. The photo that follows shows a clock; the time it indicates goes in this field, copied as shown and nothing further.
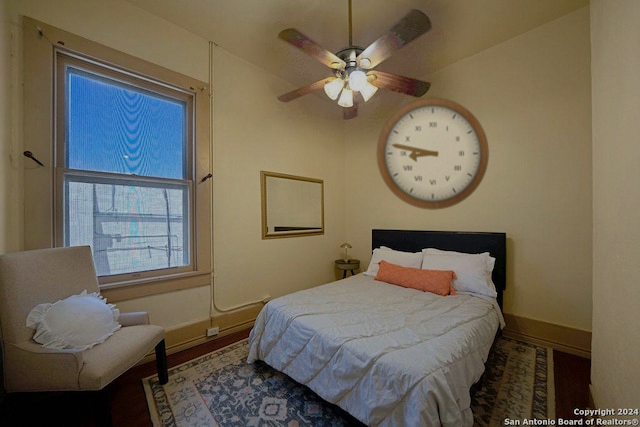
8:47
